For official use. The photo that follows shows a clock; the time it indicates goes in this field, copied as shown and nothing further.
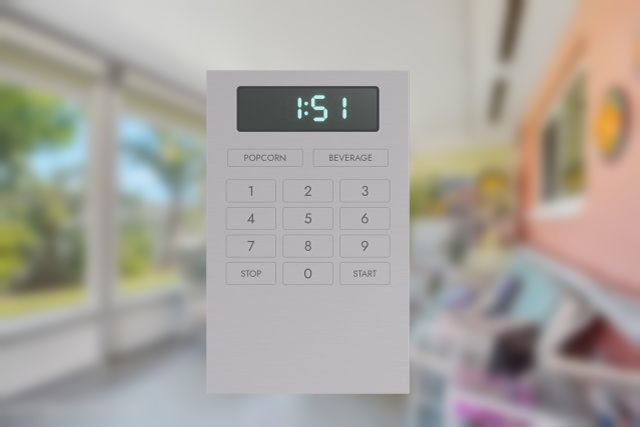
1:51
